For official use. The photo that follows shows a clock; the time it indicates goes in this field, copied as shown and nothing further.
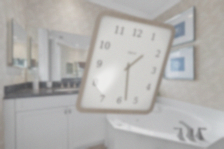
1:28
